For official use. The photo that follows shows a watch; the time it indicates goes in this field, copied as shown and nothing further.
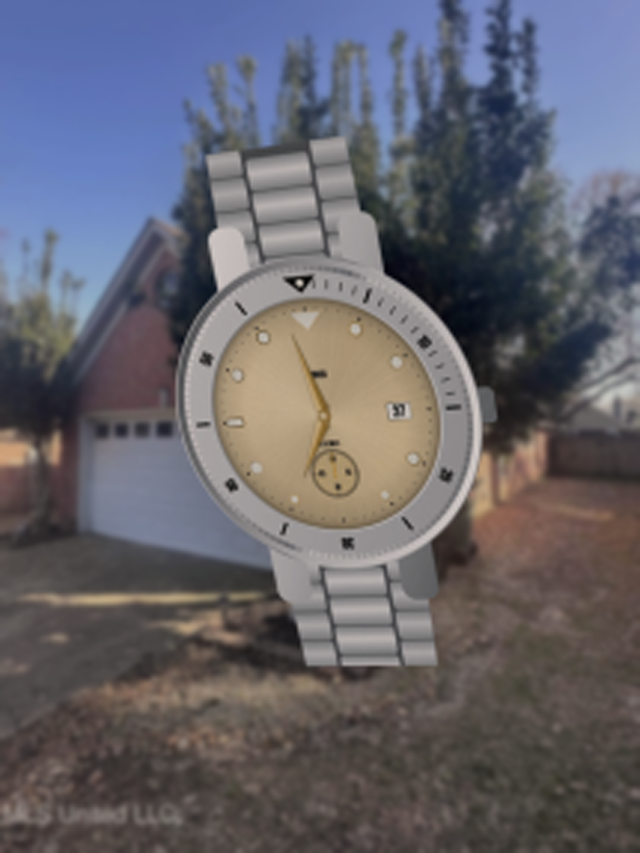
6:58
